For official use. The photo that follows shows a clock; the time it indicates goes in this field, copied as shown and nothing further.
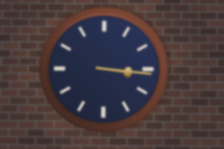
3:16
